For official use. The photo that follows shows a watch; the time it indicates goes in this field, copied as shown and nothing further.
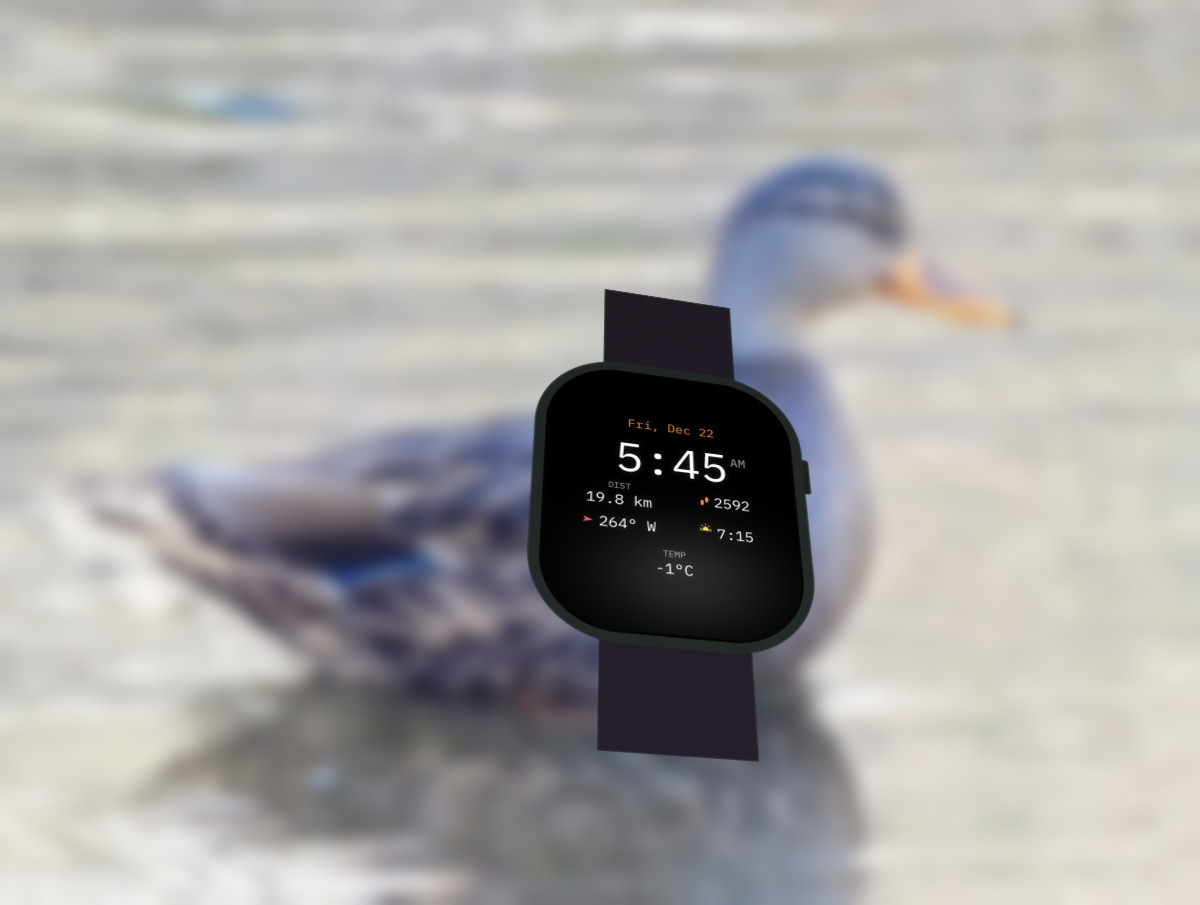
5:45
